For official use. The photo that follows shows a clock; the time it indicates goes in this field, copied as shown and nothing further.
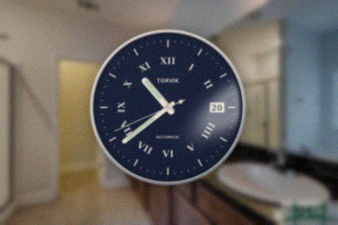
10:38:41
